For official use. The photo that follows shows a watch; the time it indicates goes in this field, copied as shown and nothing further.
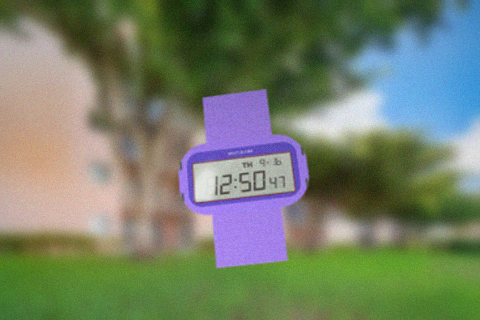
12:50:47
